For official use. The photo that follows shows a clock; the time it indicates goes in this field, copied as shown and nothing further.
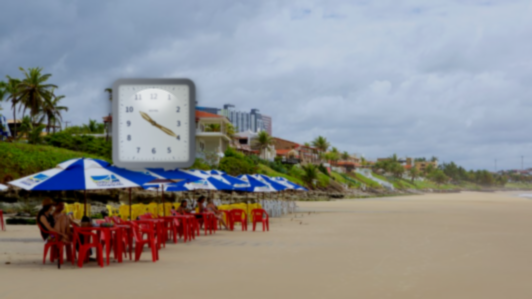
10:20
